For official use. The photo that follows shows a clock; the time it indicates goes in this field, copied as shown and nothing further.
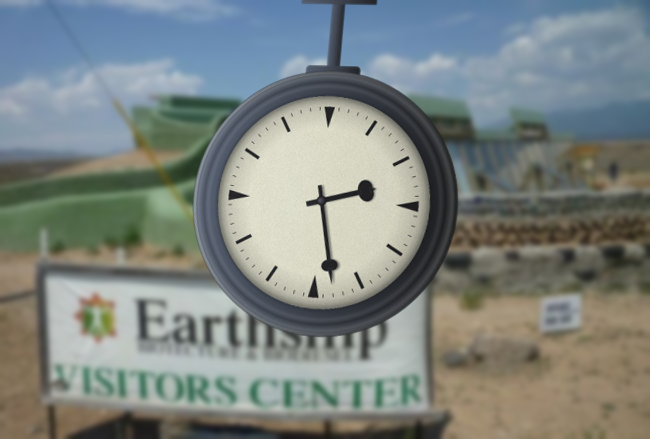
2:28
